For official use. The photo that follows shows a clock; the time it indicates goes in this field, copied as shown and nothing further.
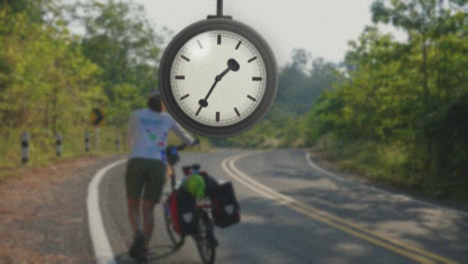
1:35
